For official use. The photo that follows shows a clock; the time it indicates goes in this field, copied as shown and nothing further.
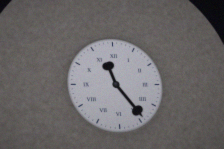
11:24
